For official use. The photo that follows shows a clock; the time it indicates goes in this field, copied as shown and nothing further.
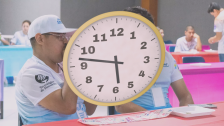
5:47
